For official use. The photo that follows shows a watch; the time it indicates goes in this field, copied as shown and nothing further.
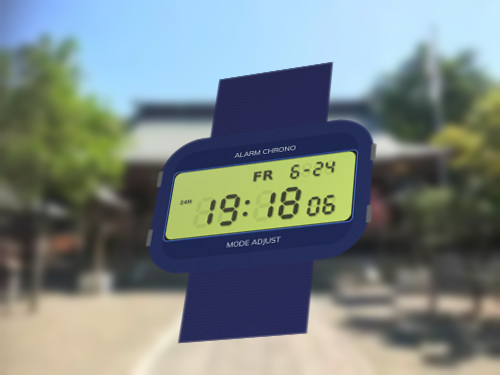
19:18:06
